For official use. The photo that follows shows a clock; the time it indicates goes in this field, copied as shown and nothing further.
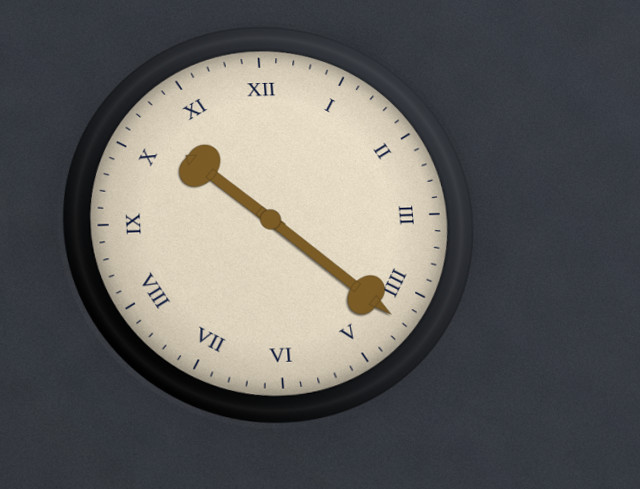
10:22
